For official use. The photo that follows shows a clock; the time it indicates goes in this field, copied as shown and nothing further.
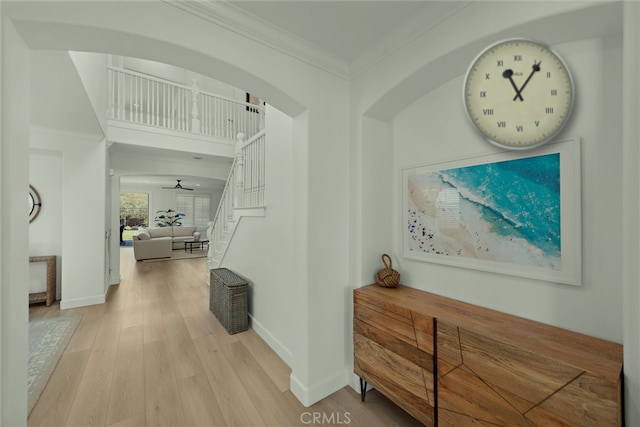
11:06
